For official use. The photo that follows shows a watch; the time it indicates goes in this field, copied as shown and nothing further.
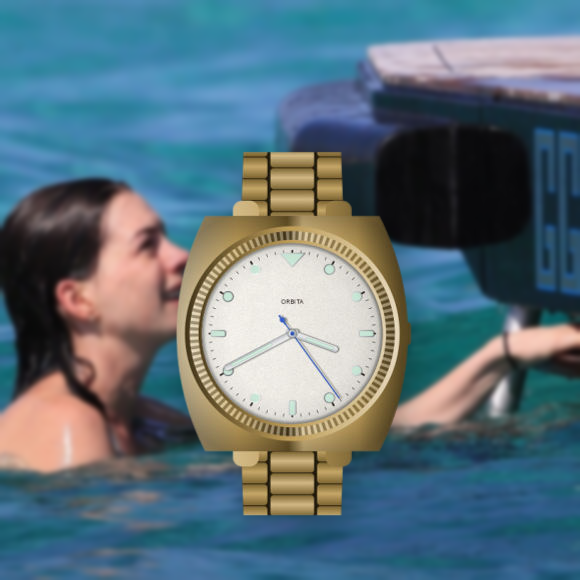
3:40:24
